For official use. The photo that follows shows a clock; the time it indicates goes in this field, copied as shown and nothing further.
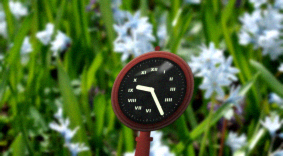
9:25
